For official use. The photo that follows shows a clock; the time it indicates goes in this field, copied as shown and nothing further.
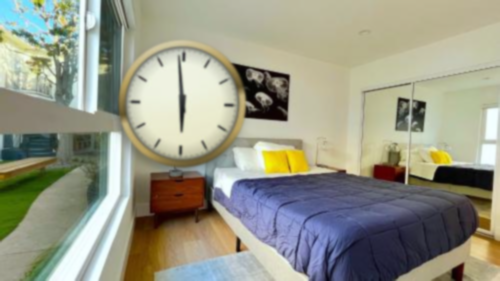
5:59
